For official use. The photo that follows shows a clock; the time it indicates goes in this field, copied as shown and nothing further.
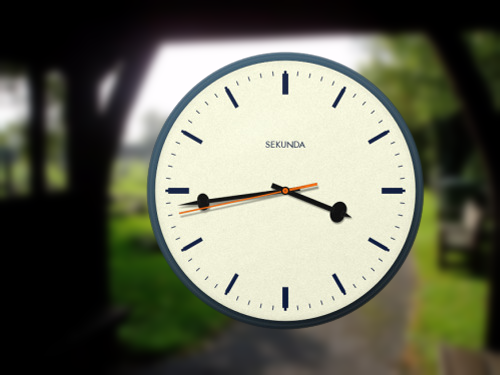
3:43:43
